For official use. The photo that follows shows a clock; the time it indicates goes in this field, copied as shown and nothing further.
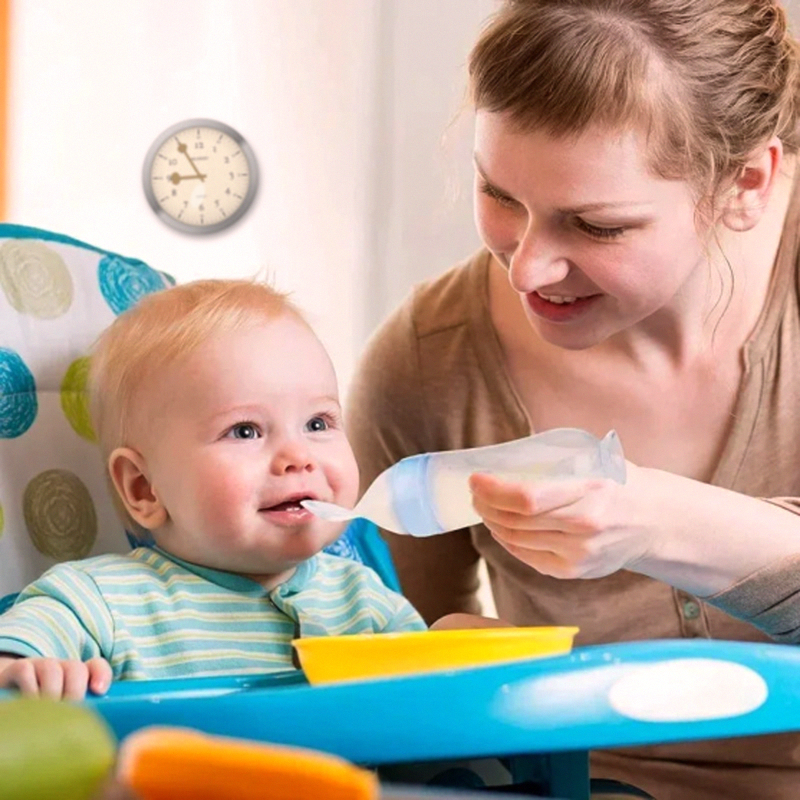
8:55
